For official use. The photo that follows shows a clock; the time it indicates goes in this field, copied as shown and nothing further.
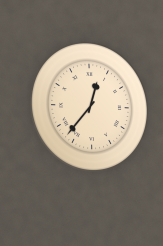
12:37
